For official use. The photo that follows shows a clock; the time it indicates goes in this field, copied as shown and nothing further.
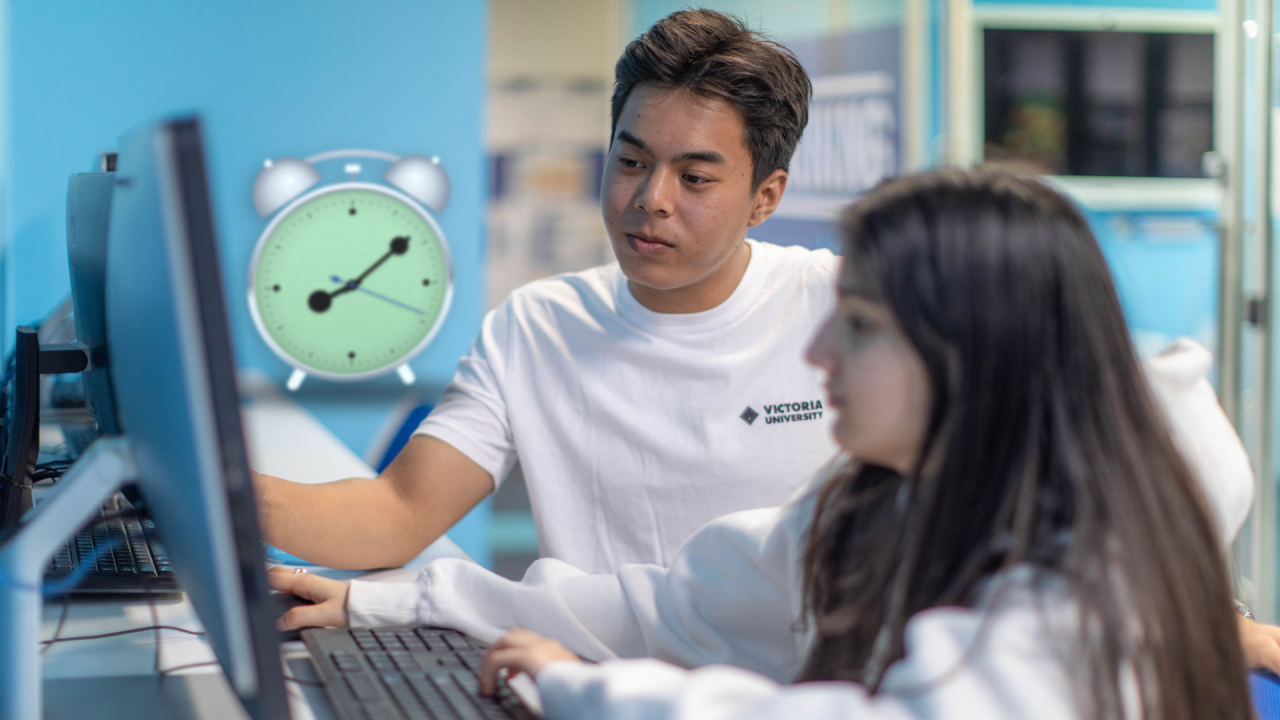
8:08:19
